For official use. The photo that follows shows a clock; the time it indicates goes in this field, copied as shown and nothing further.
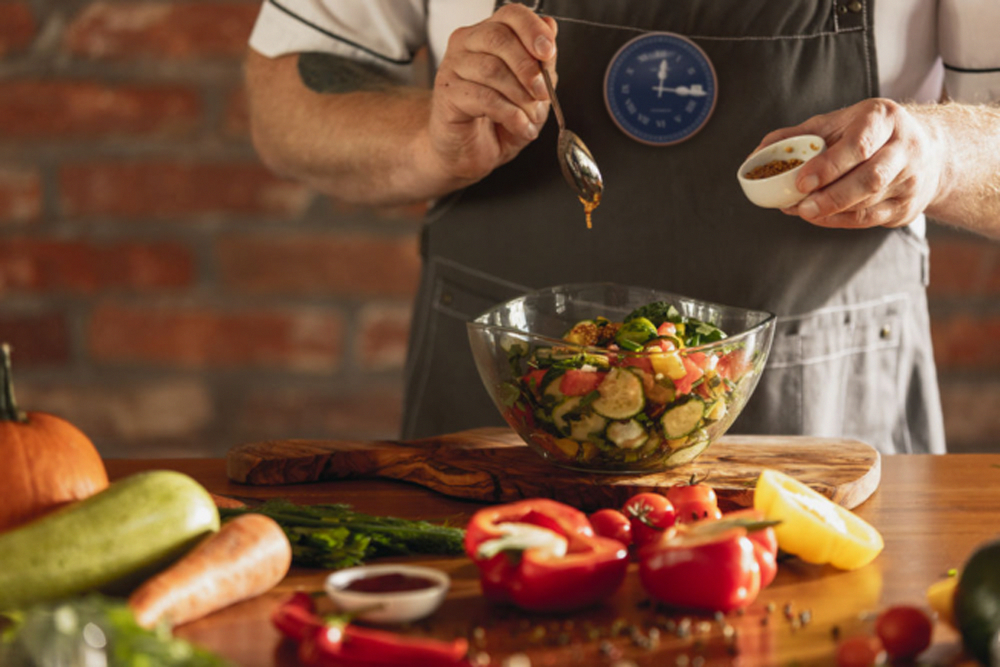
12:16
